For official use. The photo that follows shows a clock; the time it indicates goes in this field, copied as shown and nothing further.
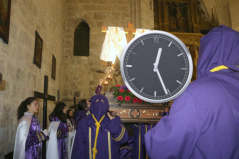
12:26
